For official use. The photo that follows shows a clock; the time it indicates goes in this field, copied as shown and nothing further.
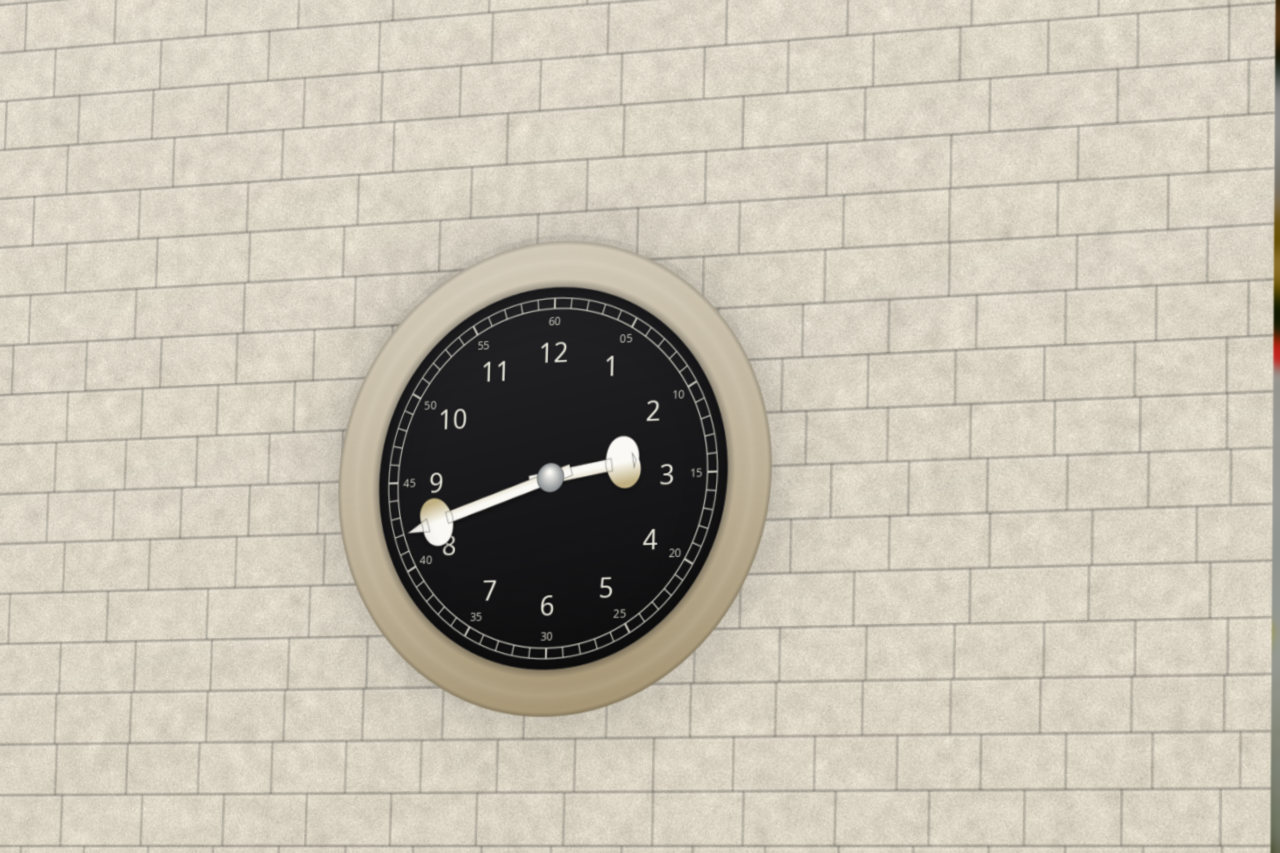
2:42
